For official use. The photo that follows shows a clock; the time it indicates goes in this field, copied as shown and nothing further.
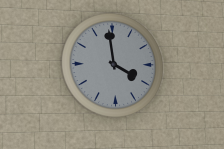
3:59
